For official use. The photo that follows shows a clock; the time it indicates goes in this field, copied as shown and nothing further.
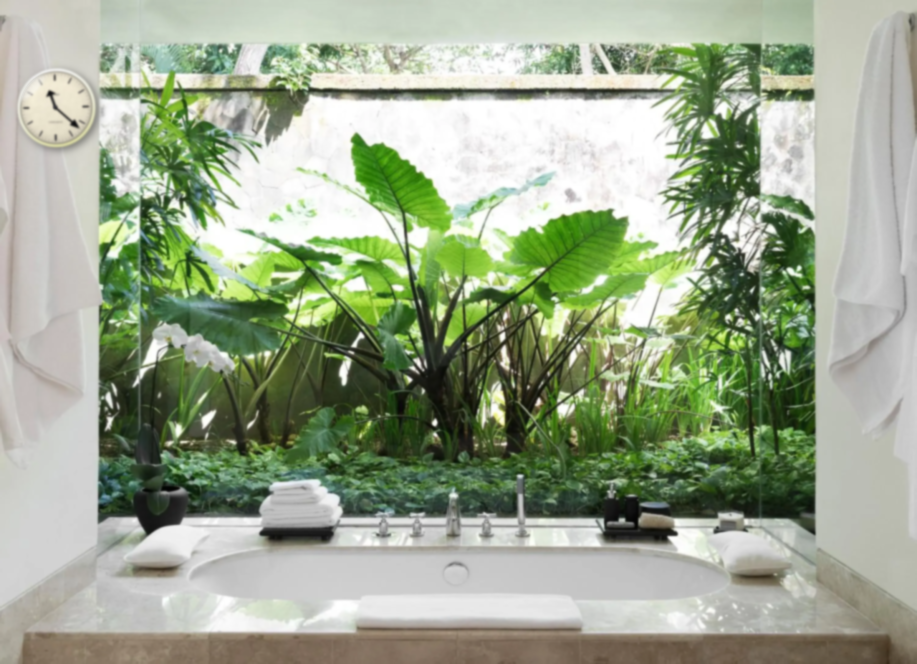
11:22
